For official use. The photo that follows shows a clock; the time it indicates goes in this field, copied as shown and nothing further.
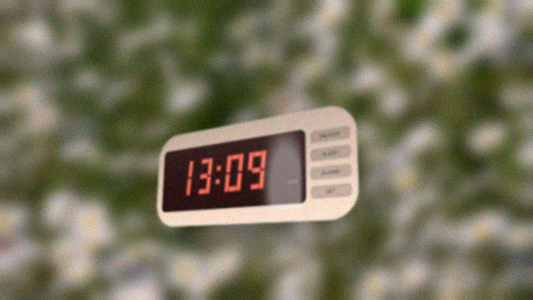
13:09
